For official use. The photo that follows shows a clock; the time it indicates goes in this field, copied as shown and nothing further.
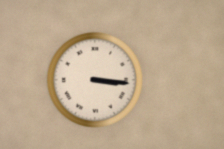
3:16
